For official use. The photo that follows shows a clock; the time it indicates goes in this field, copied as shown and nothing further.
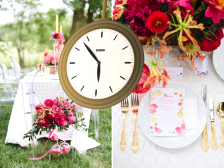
5:53
